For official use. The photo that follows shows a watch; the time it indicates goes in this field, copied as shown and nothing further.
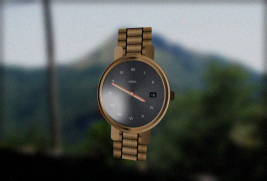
3:49
